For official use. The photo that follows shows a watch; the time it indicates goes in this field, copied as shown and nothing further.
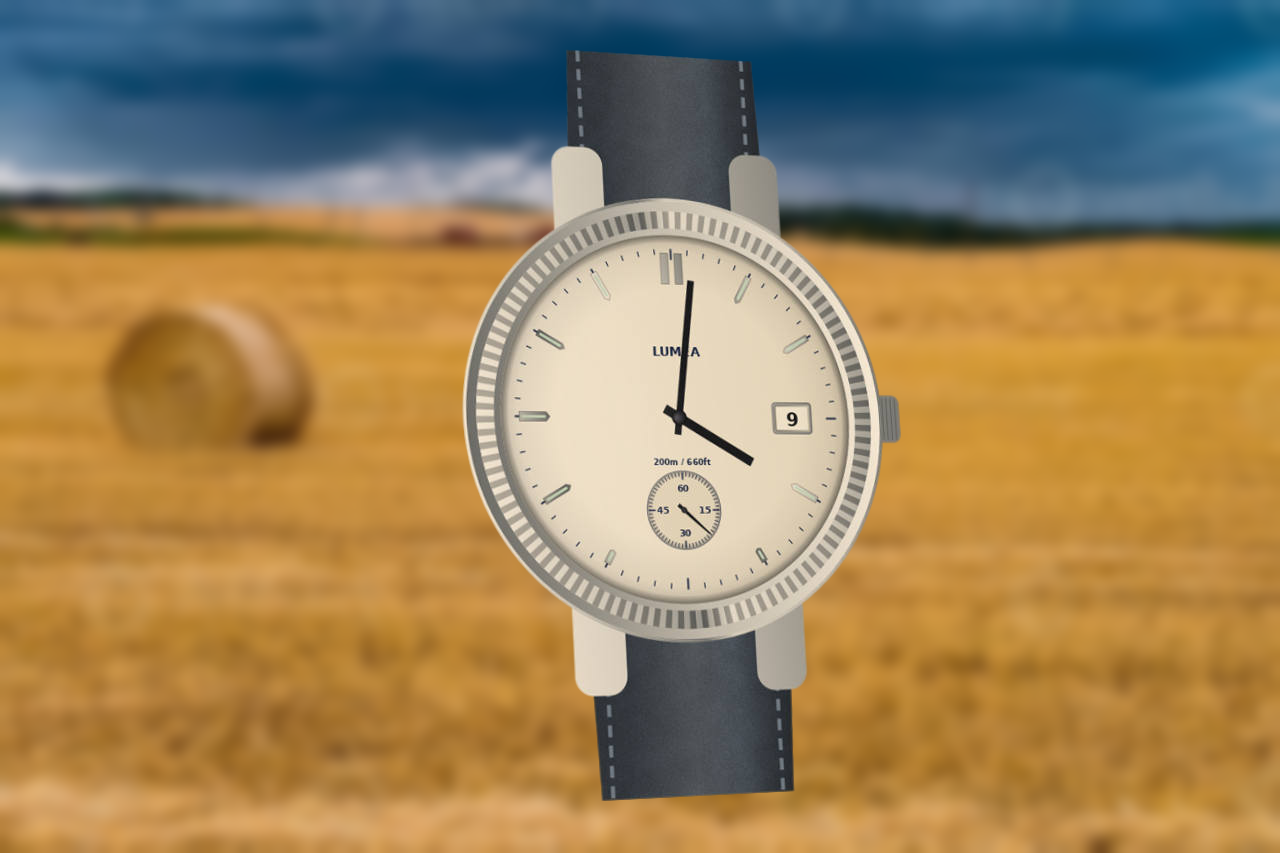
4:01:22
